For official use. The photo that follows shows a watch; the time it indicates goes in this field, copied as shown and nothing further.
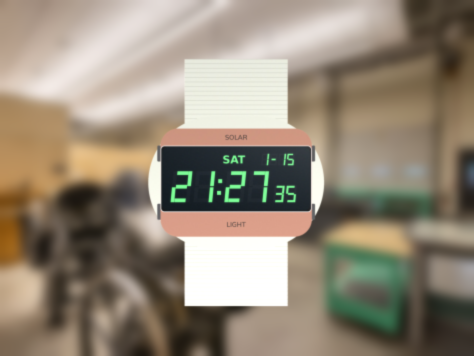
21:27:35
